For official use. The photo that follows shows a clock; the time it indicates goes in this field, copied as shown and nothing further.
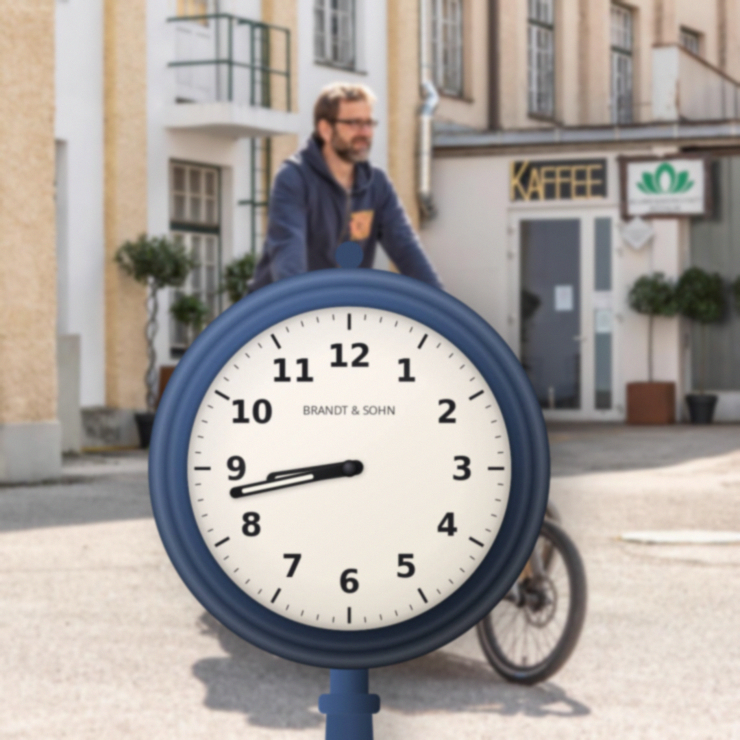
8:43
